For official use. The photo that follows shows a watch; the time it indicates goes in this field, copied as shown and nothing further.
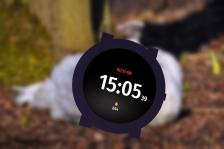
15:05
